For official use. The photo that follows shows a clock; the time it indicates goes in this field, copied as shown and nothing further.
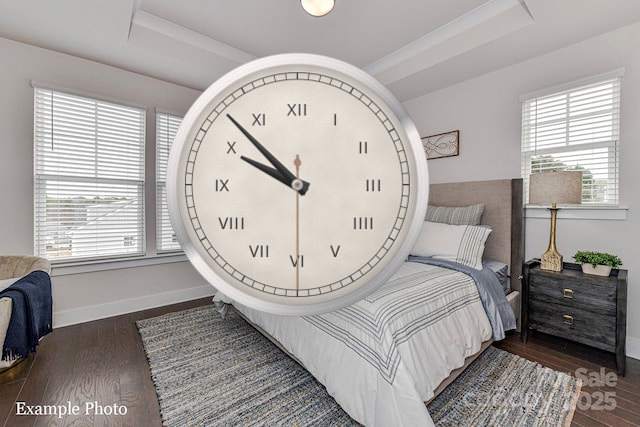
9:52:30
